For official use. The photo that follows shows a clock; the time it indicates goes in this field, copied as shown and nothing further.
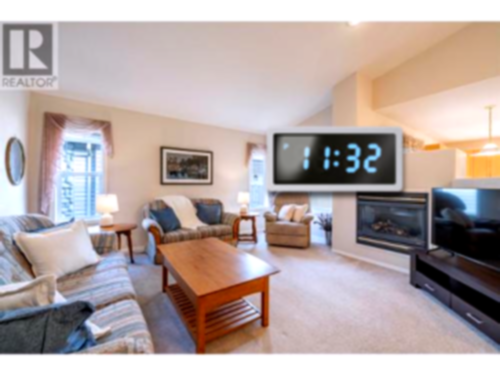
11:32
